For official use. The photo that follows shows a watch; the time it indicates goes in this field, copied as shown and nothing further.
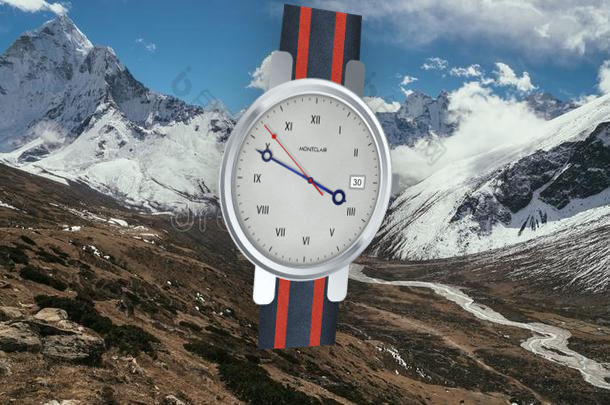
3:48:52
